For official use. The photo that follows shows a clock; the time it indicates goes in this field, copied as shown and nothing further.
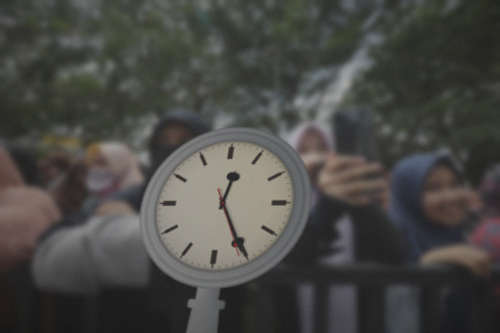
12:25:26
